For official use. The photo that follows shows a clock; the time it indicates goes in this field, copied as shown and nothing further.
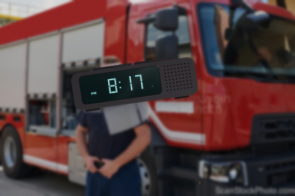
8:17
